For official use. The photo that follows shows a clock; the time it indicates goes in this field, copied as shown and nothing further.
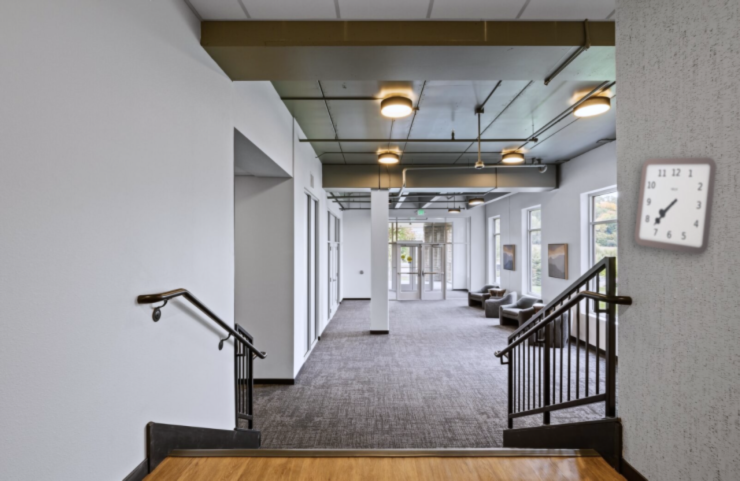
7:37
